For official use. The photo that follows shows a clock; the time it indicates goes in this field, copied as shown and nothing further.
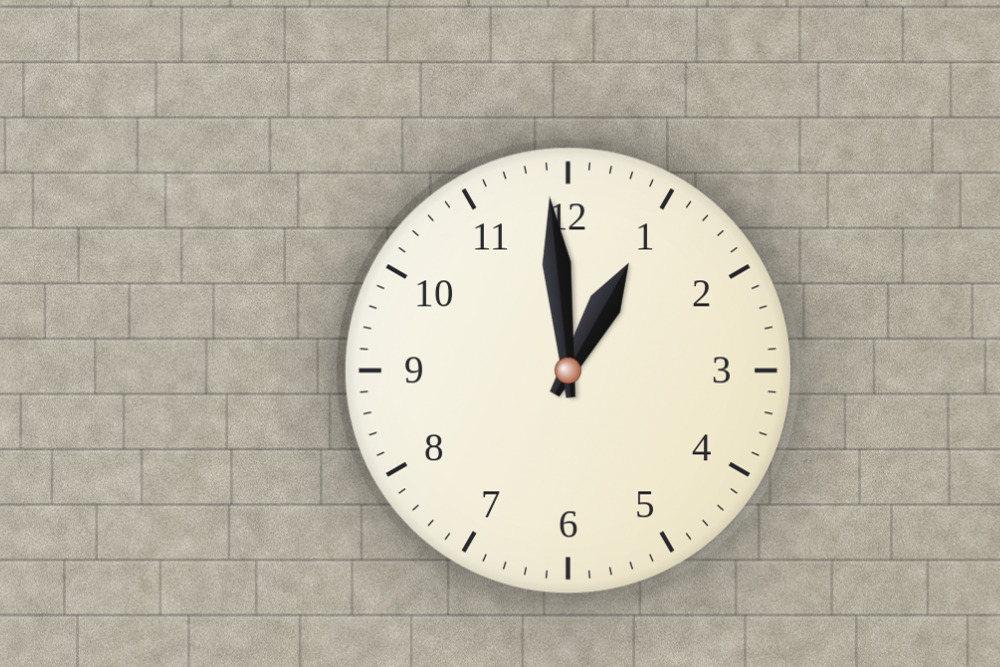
12:59
